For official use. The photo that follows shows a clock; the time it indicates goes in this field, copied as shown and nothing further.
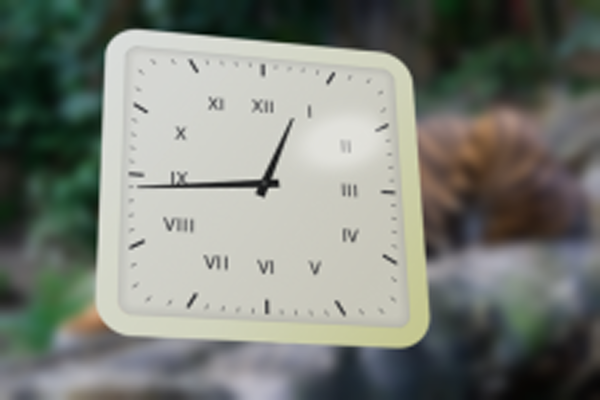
12:44
